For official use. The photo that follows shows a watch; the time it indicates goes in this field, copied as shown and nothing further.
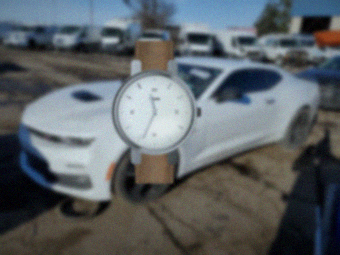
11:34
